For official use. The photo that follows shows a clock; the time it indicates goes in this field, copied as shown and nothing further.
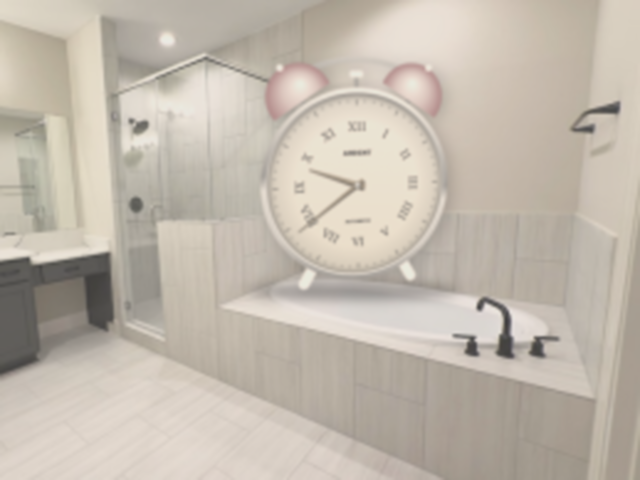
9:39
